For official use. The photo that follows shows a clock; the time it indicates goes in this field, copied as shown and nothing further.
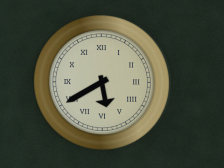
5:40
